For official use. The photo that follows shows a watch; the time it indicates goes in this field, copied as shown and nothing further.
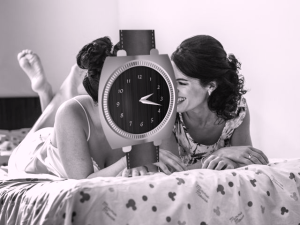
2:18
